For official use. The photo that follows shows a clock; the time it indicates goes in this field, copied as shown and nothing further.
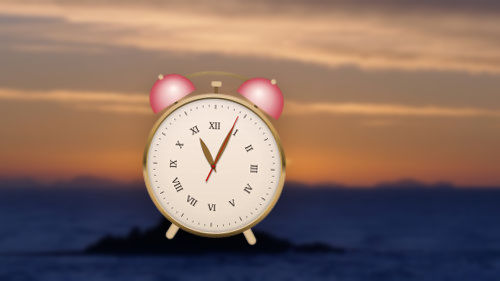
11:04:04
